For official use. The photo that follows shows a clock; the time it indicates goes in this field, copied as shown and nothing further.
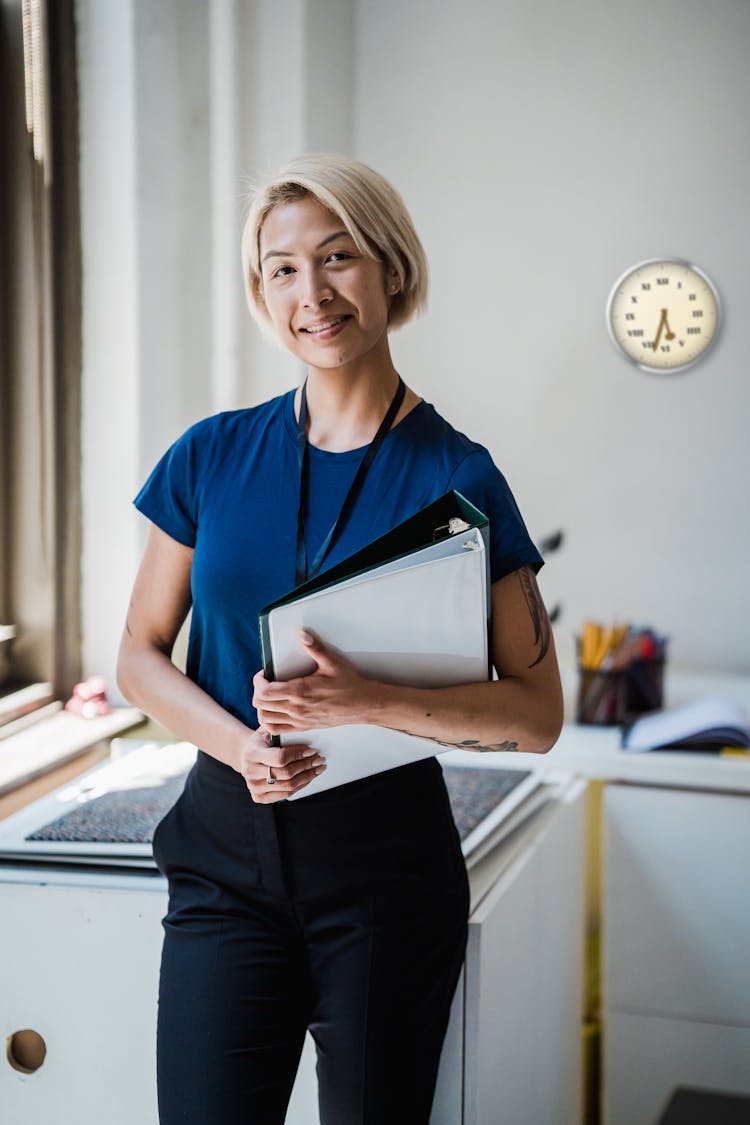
5:33
